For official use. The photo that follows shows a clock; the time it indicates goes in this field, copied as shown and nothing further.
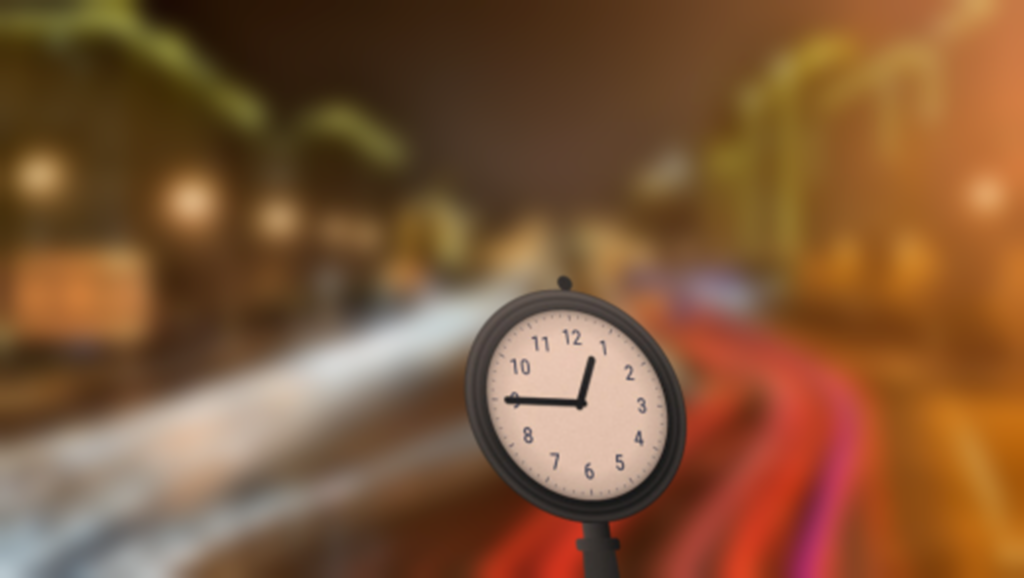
12:45
